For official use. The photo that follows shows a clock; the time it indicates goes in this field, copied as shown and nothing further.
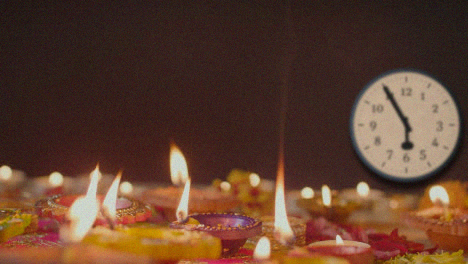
5:55
